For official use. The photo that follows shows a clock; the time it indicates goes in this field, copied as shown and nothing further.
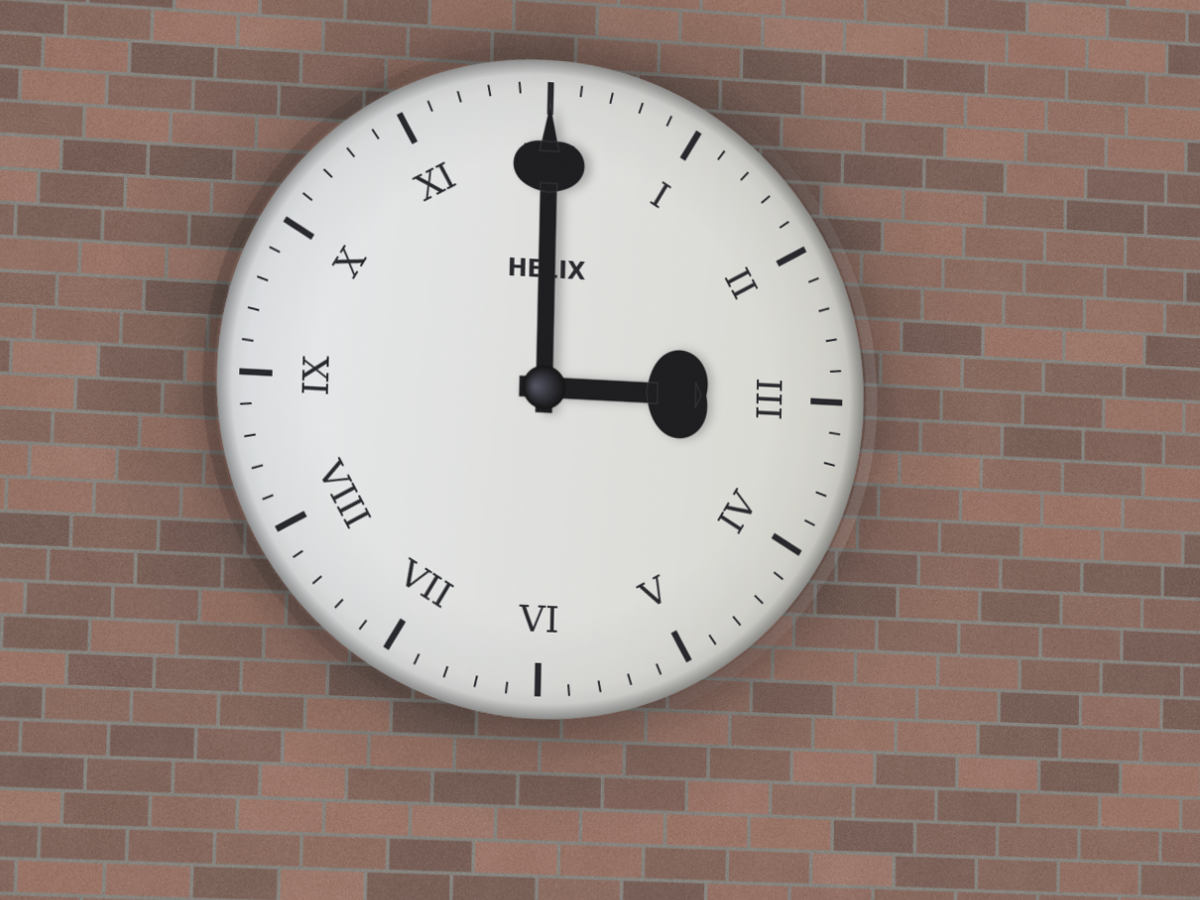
3:00
